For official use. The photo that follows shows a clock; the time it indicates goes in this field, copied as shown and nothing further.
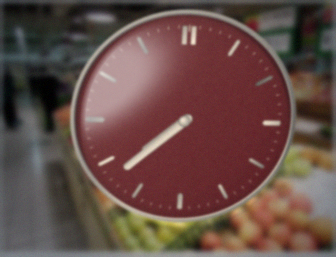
7:38
